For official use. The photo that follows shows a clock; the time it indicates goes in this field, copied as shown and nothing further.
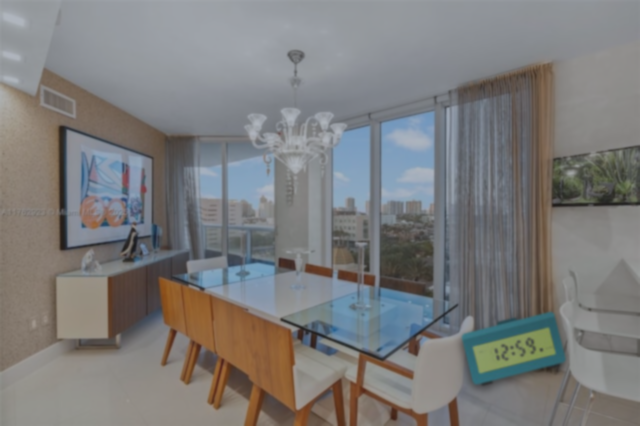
12:59
